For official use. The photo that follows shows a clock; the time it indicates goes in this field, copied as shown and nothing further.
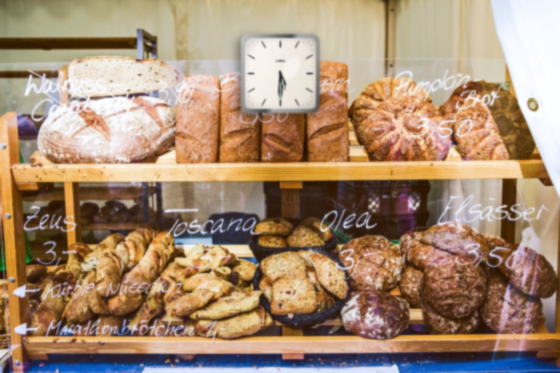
5:30
